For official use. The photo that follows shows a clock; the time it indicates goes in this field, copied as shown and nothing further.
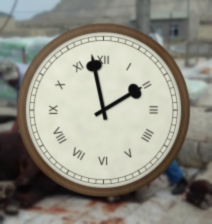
1:58
